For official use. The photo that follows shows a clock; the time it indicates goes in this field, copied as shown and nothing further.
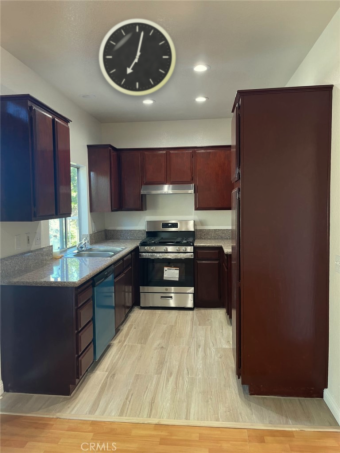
7:02
